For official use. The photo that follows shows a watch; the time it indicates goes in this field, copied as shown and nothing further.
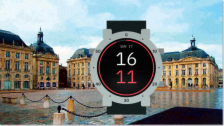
16:11
